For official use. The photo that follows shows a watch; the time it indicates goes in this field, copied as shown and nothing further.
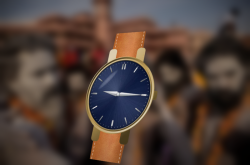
9:15
